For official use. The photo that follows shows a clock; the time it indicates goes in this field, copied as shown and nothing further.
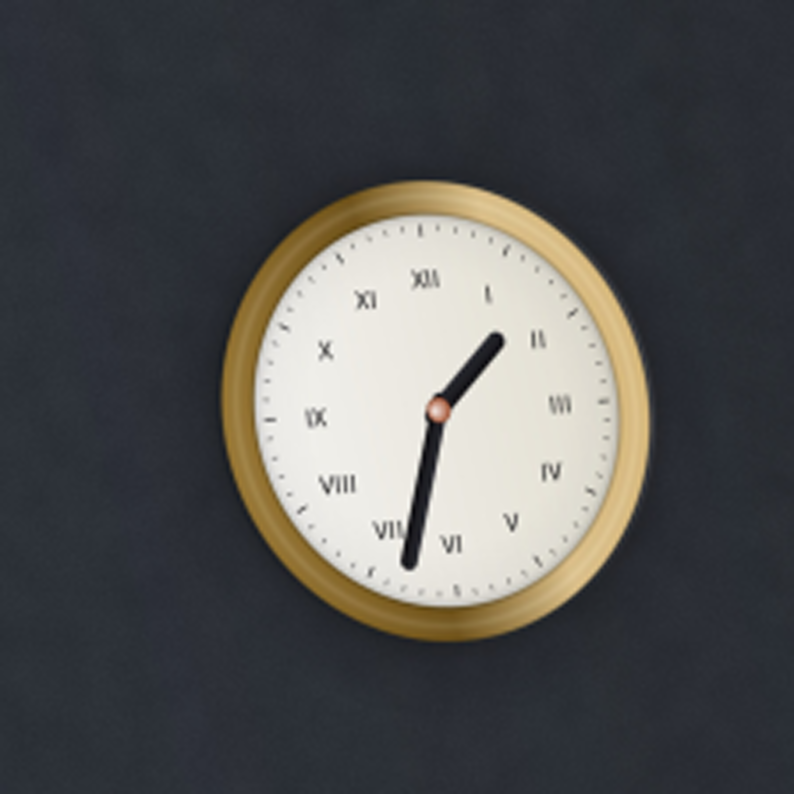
1:33
